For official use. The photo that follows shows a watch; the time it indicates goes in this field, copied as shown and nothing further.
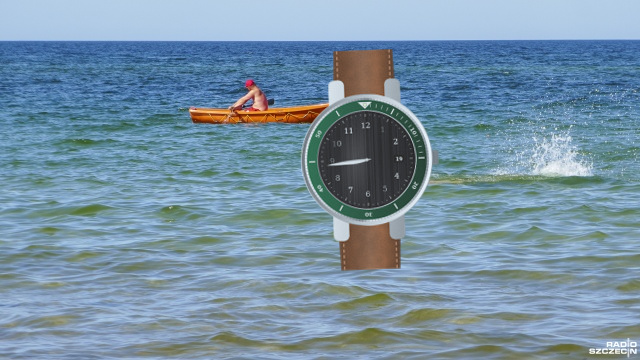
8:44
